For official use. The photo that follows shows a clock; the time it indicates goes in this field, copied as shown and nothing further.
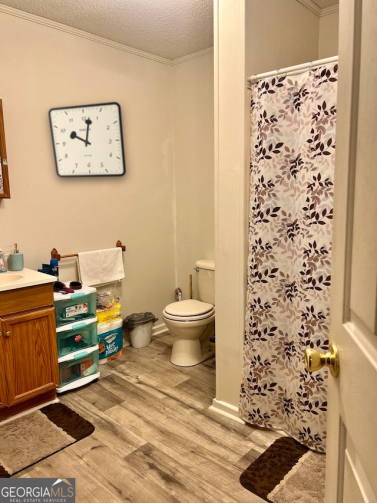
10:02
